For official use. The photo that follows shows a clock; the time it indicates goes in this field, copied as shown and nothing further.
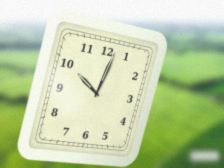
10:02
